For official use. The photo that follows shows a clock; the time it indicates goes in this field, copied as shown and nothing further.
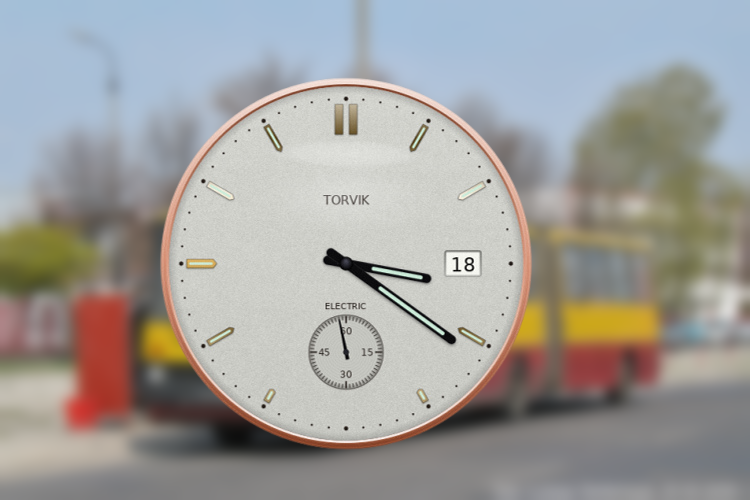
3:20:58
